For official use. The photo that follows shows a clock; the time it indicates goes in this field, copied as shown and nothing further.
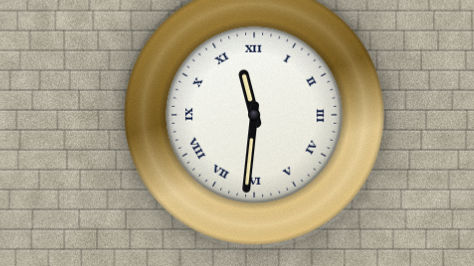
11:31
